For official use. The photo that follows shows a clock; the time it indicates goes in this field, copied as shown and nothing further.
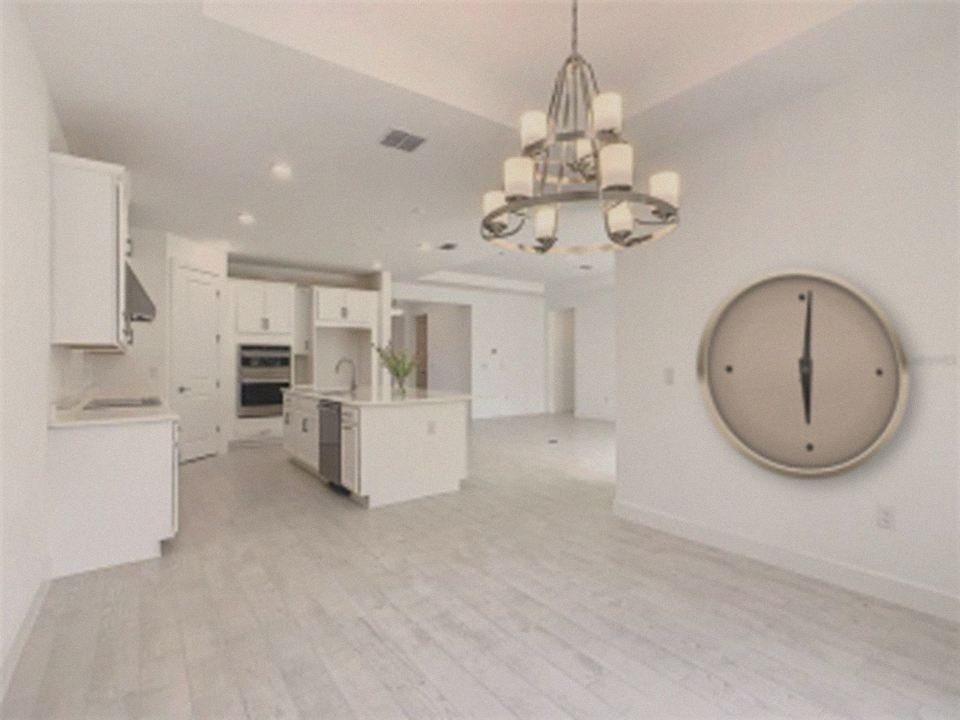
6:01
